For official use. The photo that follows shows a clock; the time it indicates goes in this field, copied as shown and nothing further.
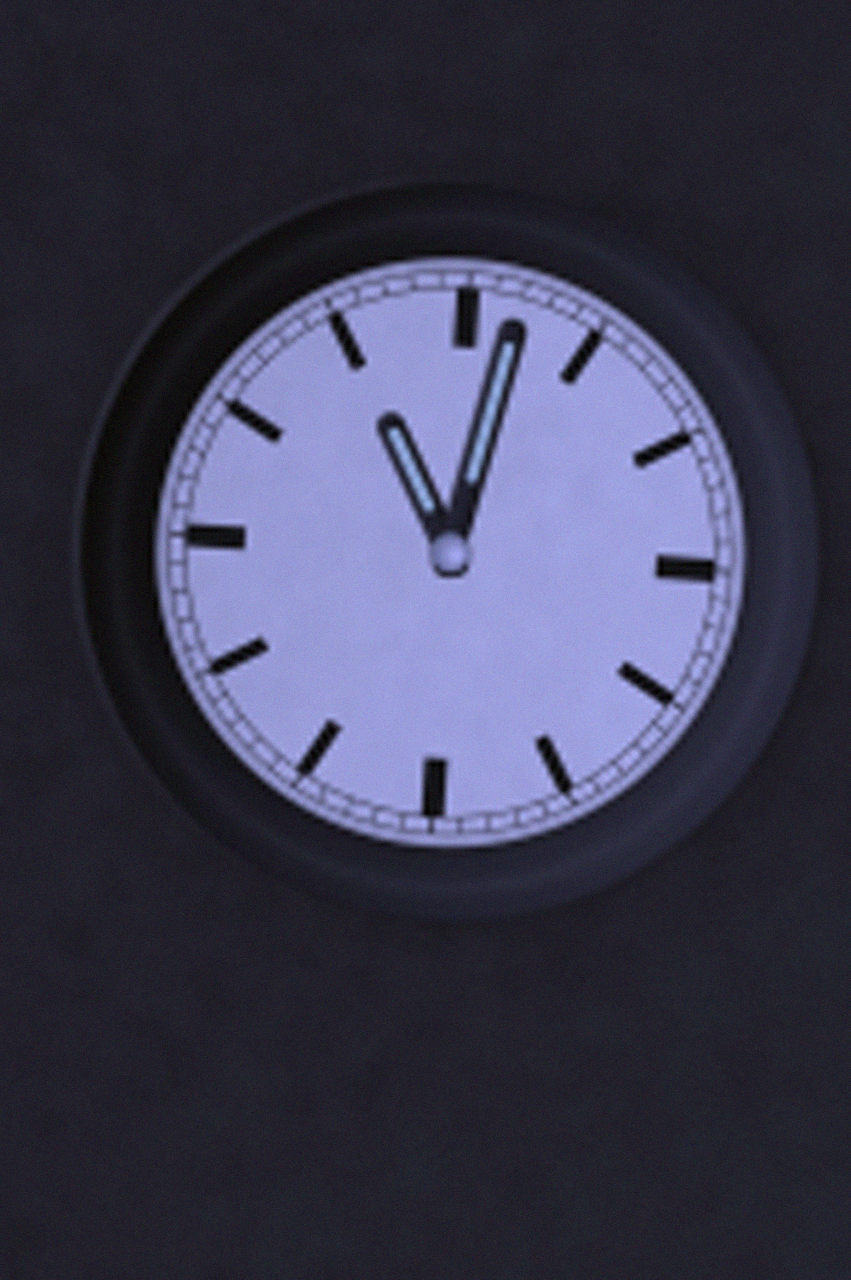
11:02
